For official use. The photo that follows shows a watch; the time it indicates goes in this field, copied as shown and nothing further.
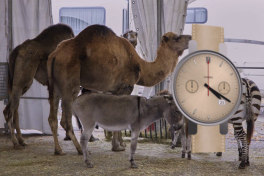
4:20
